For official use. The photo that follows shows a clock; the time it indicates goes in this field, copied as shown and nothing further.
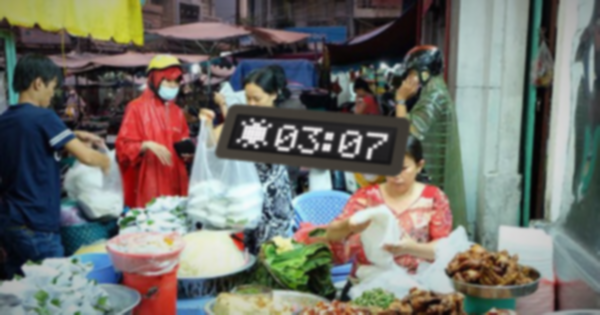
3:07
